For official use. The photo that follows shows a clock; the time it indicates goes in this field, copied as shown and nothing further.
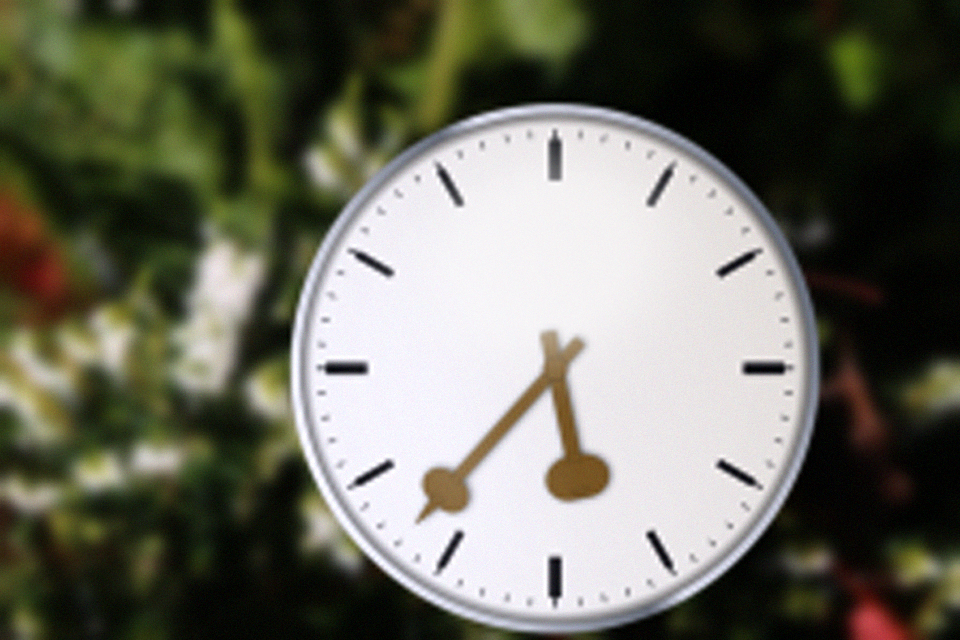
5:37
